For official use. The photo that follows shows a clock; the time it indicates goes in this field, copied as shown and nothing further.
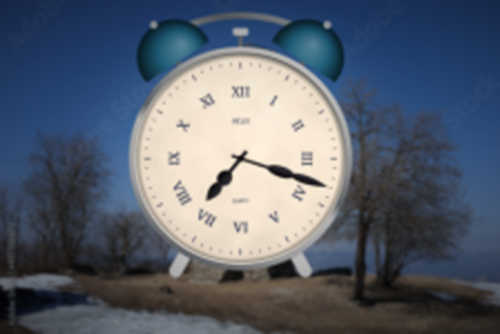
7:18
